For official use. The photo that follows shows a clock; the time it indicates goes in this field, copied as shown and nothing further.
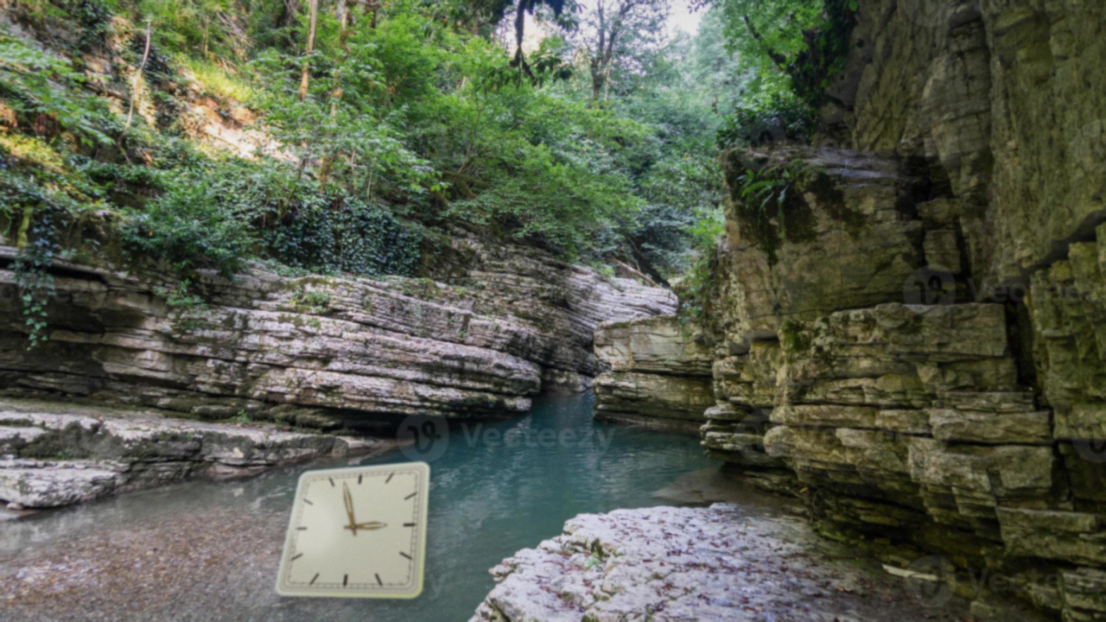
2:57
